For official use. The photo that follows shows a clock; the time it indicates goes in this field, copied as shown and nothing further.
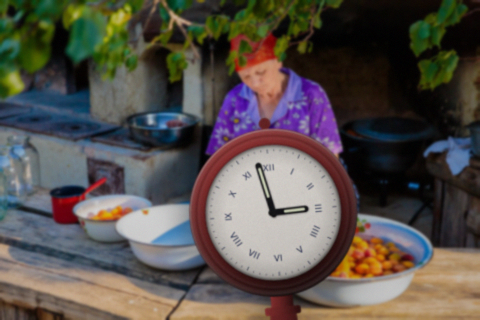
2:58
